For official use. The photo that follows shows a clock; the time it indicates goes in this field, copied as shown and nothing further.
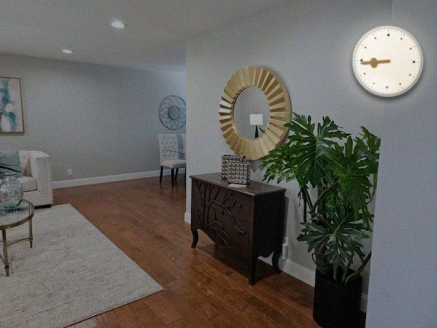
8:44
